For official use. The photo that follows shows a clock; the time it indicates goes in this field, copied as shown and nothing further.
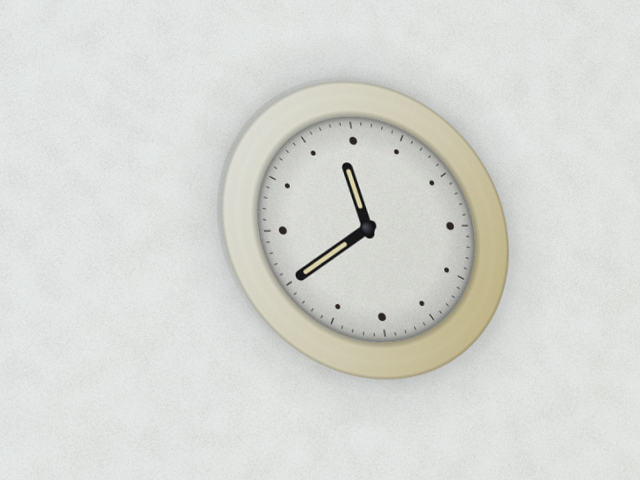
11:40
